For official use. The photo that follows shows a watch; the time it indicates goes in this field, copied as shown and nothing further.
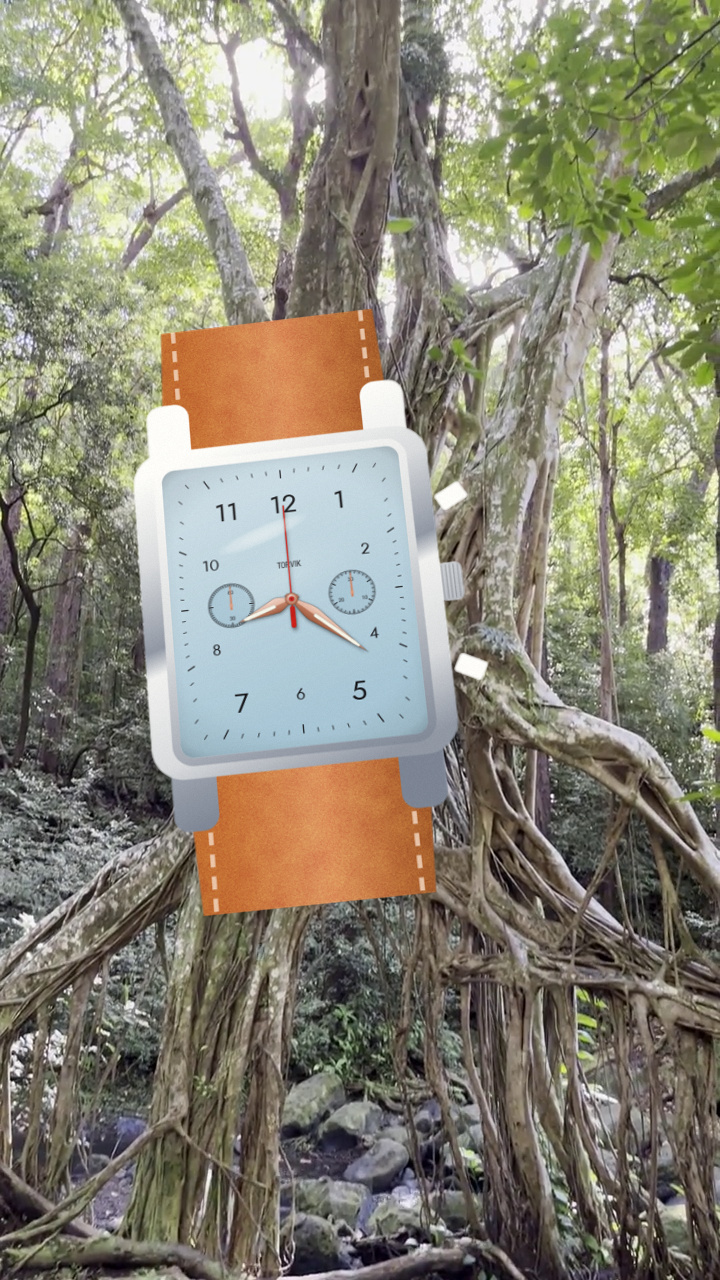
8:22
